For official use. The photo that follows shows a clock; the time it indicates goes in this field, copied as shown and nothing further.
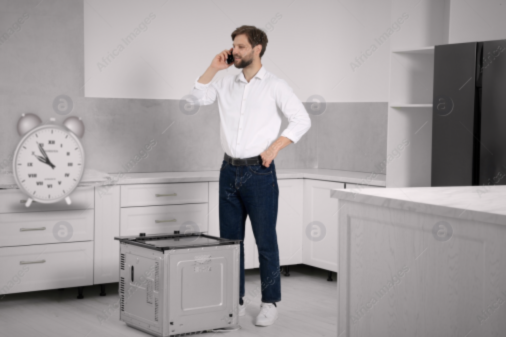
9:54
